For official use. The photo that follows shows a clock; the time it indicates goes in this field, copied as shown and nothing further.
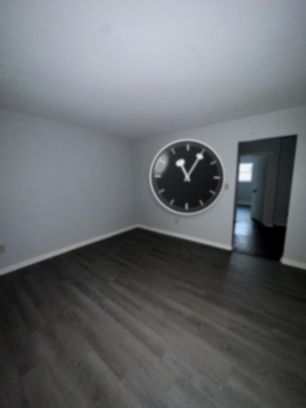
11:05
